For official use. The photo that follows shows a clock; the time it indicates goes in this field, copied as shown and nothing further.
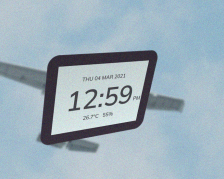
12:59
